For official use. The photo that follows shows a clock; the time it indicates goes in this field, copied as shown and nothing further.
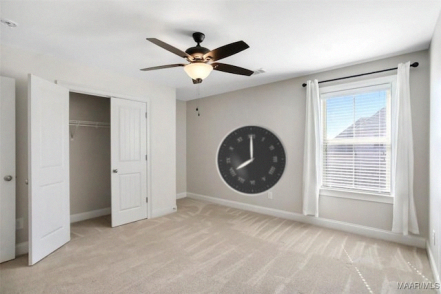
8:00
